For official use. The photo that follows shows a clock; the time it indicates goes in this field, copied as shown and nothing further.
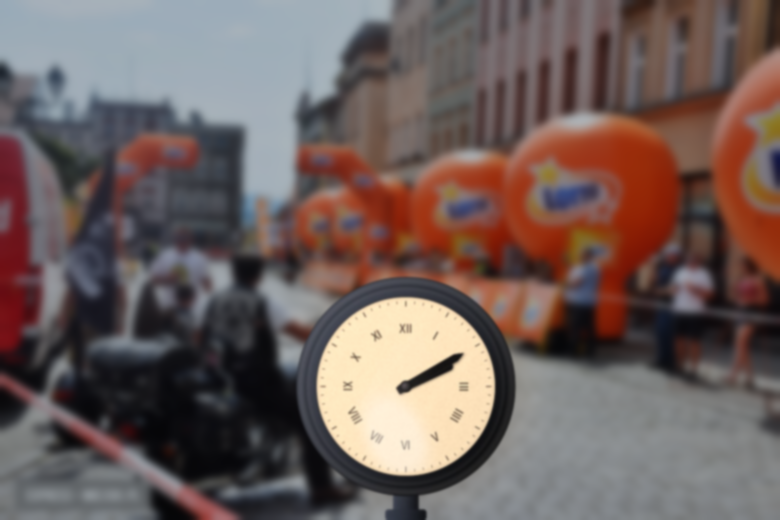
2:10
